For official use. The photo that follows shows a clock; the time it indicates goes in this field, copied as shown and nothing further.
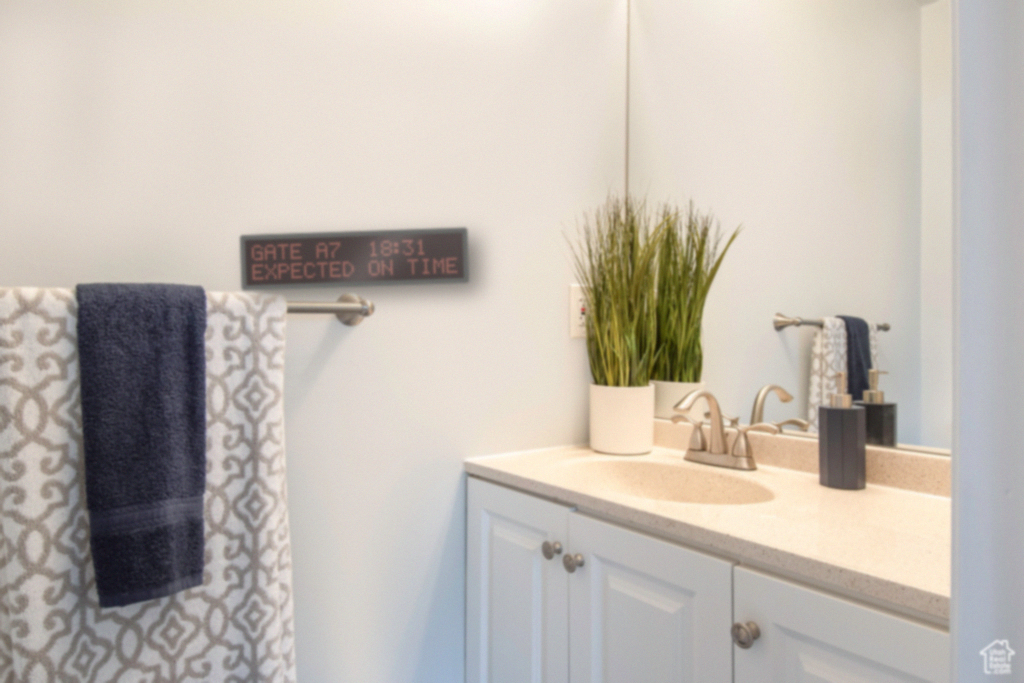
18:31
